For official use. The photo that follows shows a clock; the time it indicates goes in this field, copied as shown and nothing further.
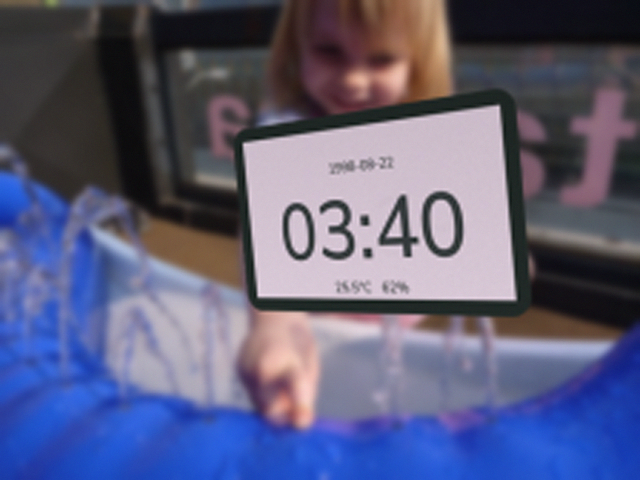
3:40
